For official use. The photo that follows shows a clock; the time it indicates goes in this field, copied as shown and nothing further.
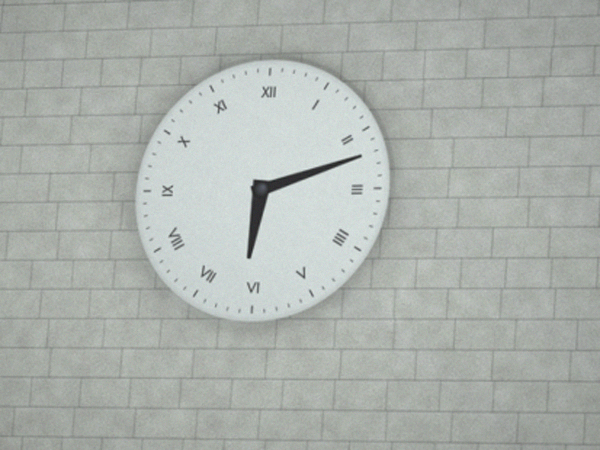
6:12
